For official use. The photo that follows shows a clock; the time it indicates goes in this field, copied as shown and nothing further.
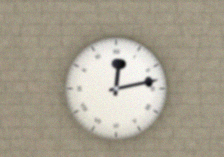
12:13
